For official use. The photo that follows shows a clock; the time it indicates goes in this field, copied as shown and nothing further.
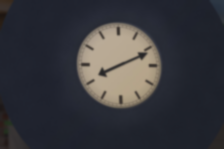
8:11
